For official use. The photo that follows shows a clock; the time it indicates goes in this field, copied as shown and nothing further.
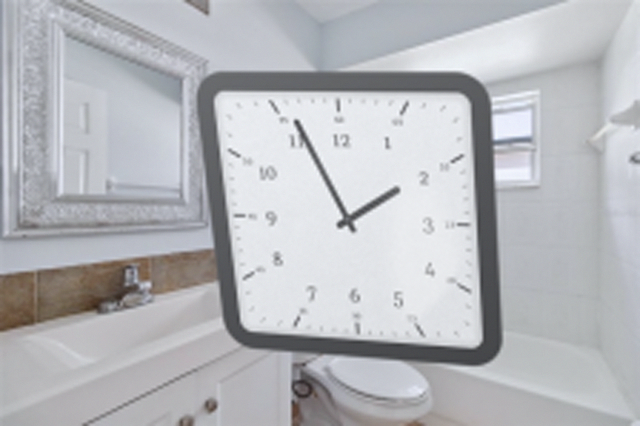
1:56
